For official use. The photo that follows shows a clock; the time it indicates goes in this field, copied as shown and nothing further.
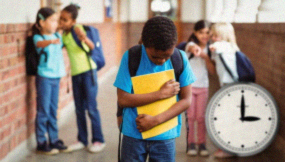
3:00
